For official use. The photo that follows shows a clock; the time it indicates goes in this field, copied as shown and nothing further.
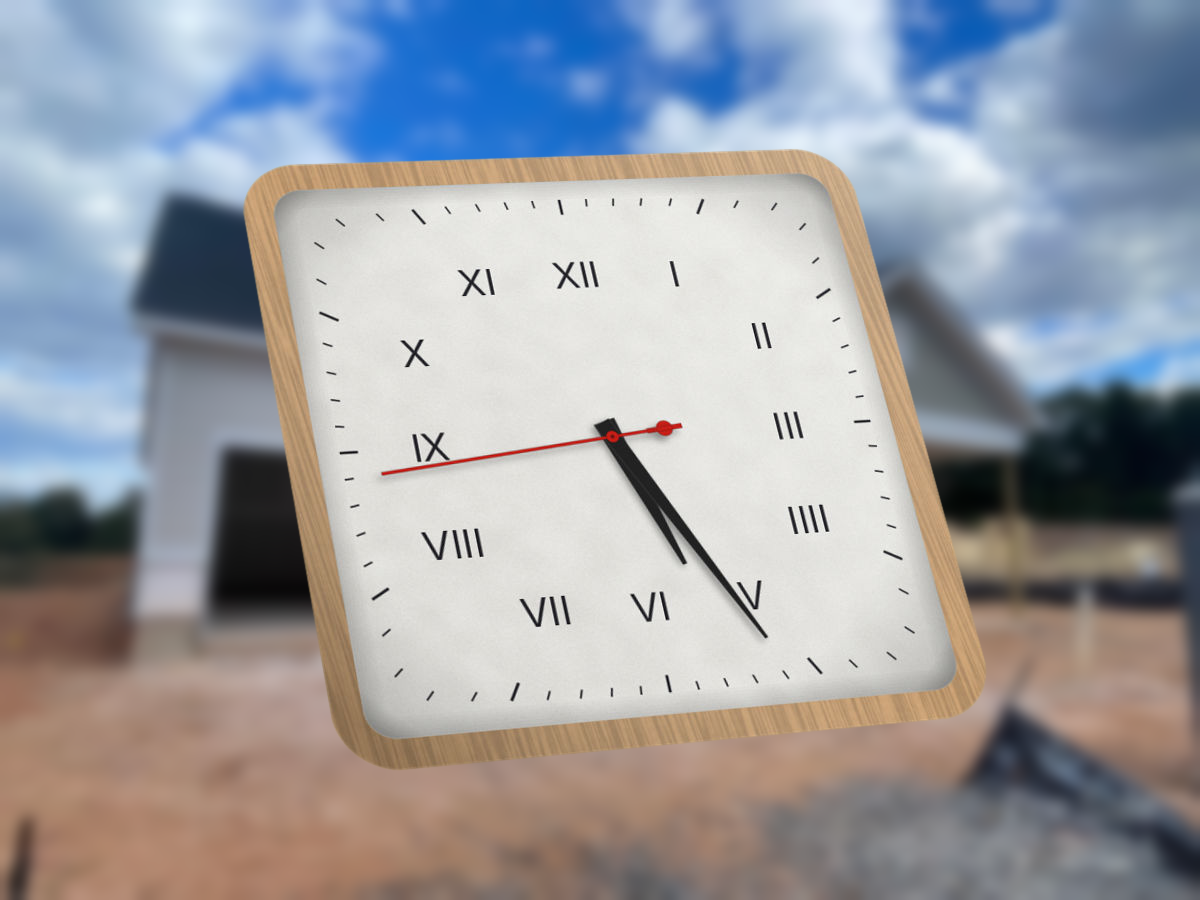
5:25:44
